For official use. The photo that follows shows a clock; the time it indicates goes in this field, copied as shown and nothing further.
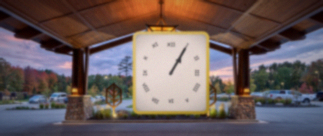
1:05
